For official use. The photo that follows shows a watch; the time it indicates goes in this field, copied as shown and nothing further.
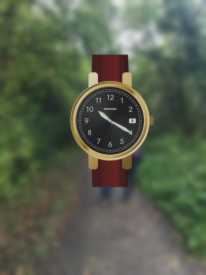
10:20
